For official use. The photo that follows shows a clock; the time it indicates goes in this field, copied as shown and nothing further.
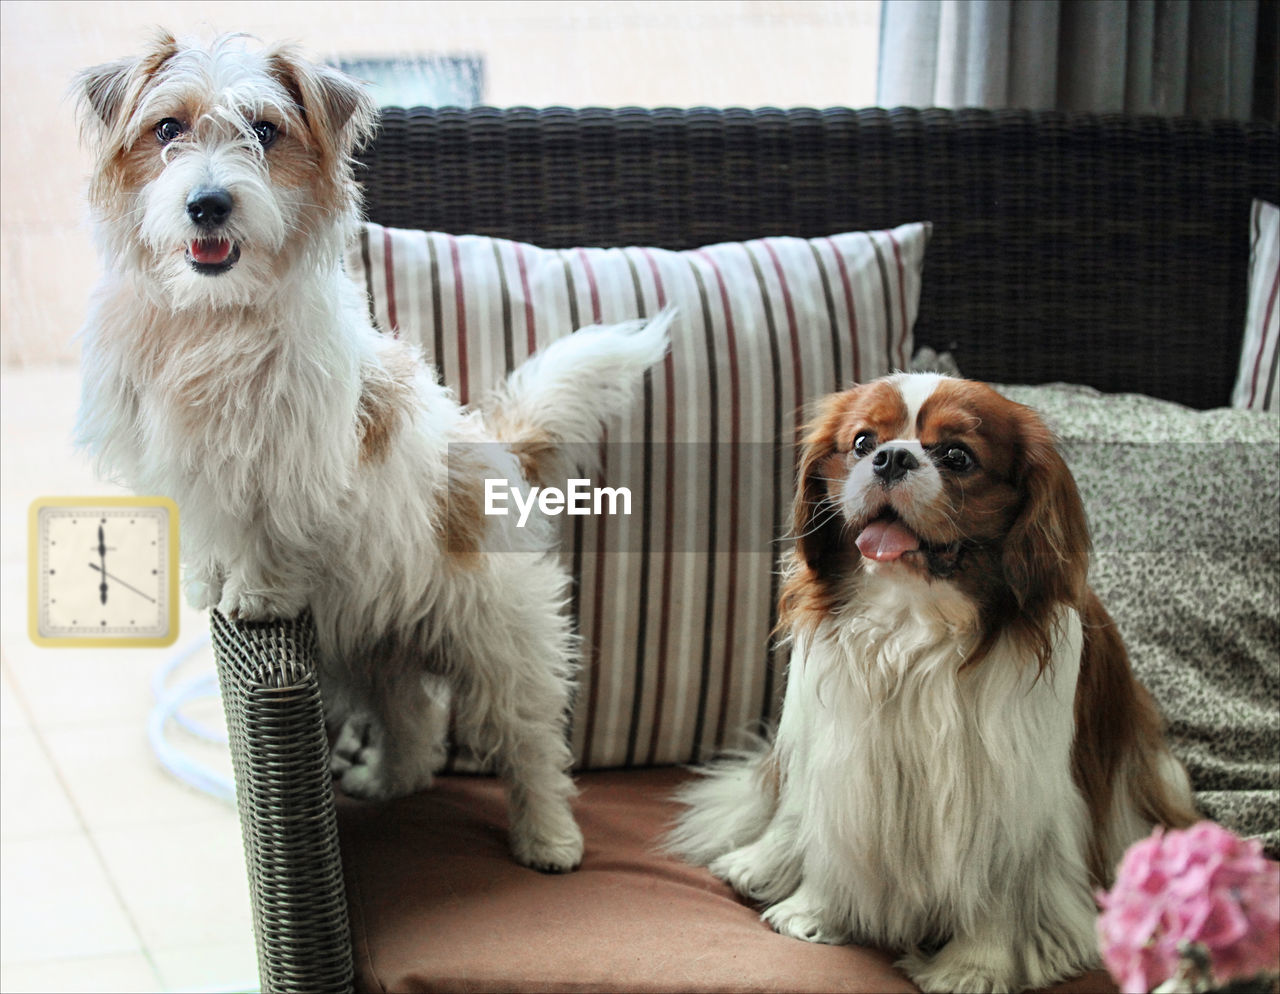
5:59:20
